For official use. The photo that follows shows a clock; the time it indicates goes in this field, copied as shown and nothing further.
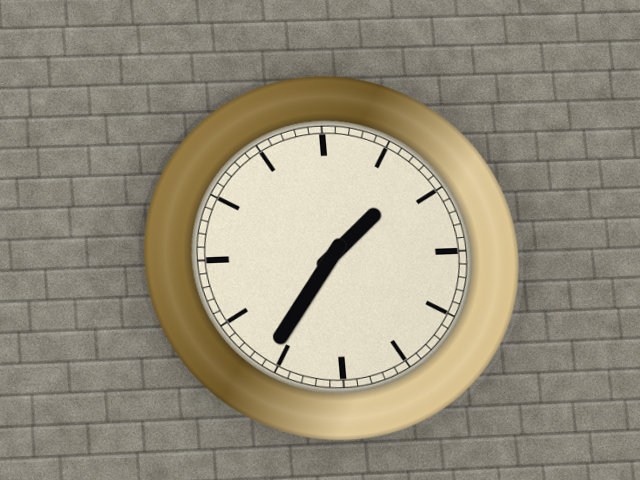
1:36
